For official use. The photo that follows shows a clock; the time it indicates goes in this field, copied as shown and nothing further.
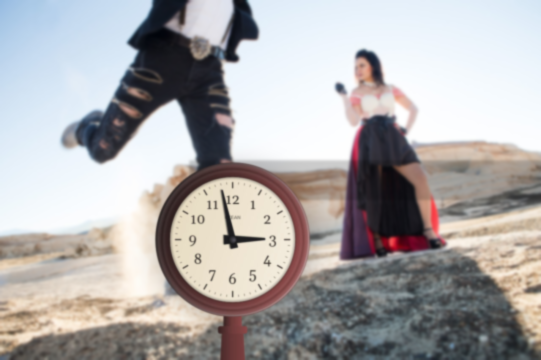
2:58
